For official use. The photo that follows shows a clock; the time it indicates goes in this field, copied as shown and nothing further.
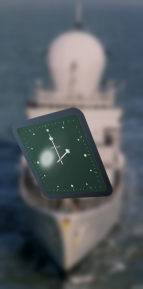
2:00
